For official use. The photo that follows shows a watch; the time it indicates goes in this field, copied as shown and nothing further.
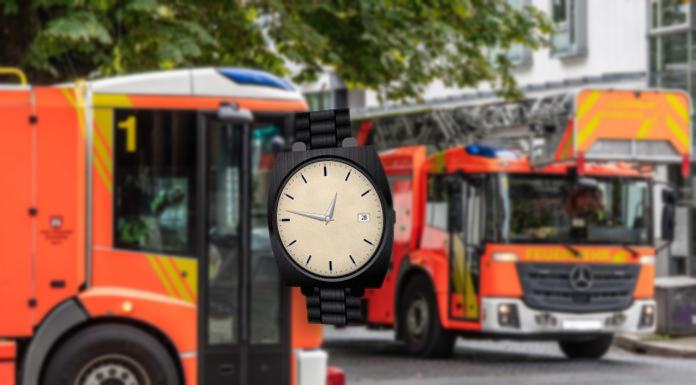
12:47
